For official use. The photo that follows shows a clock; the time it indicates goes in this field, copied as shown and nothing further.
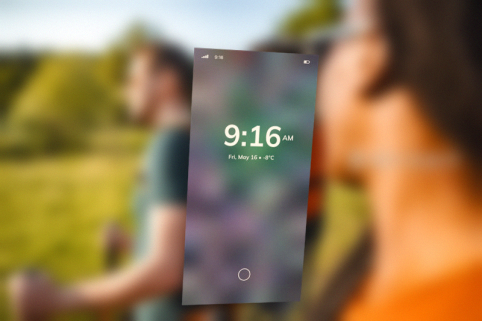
9:16
